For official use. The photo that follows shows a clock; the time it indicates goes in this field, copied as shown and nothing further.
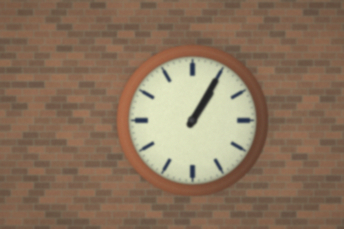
1:05
